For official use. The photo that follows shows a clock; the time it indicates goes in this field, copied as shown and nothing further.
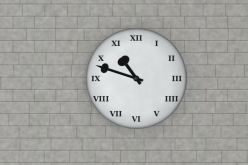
10:48
